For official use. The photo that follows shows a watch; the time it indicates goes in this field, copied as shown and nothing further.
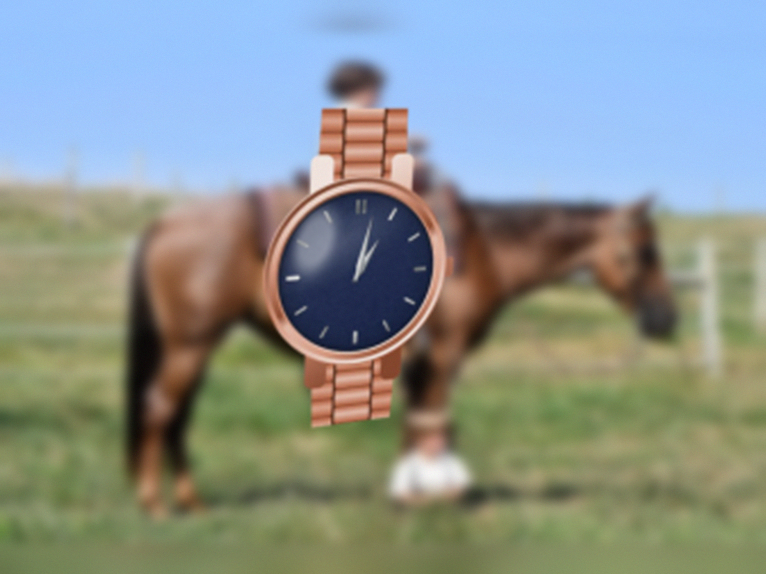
1:02
